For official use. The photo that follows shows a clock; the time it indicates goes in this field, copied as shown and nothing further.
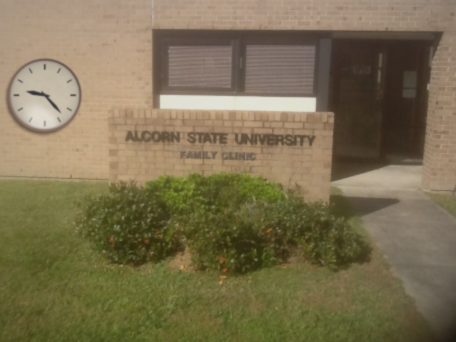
9:23
